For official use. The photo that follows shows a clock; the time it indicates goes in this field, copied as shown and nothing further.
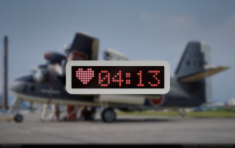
4:13
